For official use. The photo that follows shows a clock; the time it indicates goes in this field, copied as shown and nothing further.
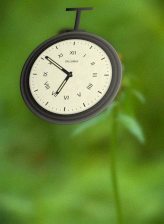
6:51
